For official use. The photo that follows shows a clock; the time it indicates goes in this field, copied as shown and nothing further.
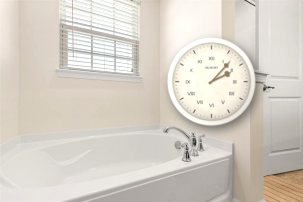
2:07
